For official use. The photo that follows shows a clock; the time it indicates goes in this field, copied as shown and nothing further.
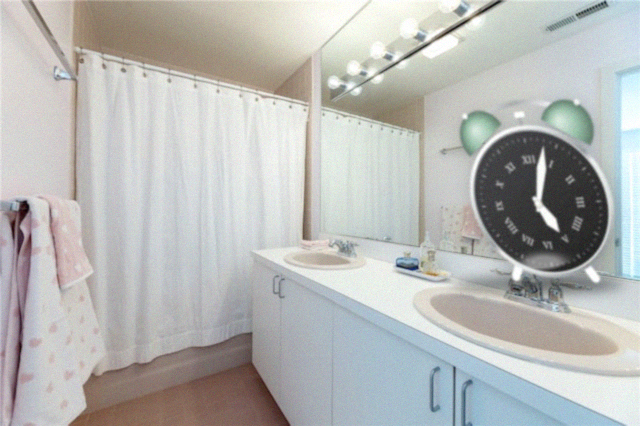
5:03
